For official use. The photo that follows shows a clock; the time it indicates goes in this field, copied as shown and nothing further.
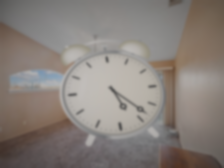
5:23
